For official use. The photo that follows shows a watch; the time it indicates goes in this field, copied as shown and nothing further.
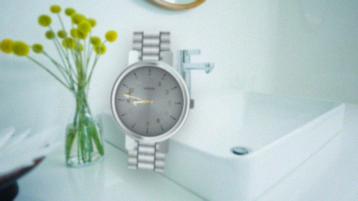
8:47
